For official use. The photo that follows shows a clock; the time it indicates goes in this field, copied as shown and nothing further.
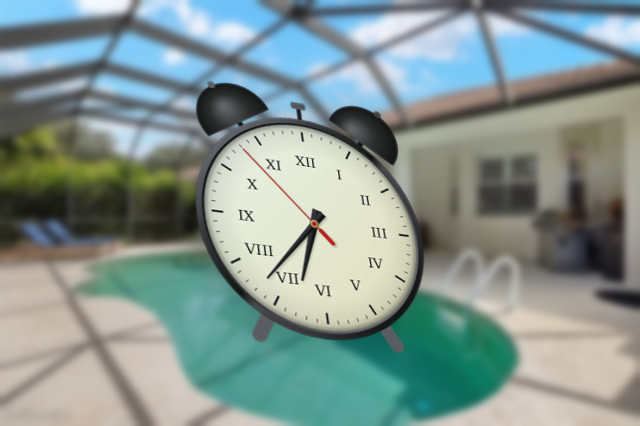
6:36:53
